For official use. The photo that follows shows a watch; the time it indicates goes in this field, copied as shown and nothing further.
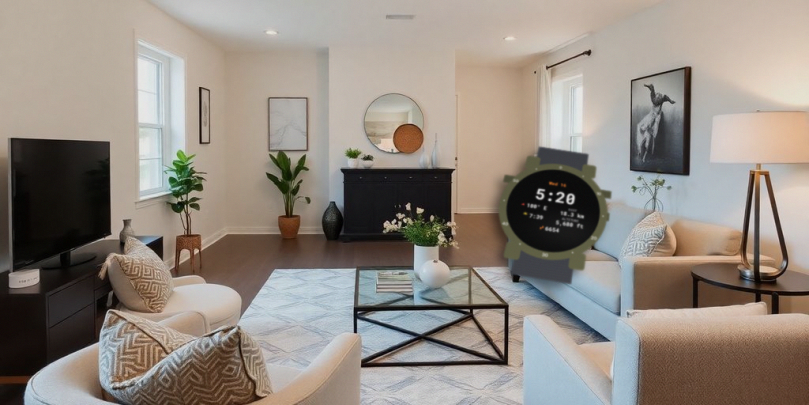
5:20
